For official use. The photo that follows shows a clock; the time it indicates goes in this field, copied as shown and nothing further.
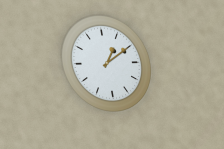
1:10
